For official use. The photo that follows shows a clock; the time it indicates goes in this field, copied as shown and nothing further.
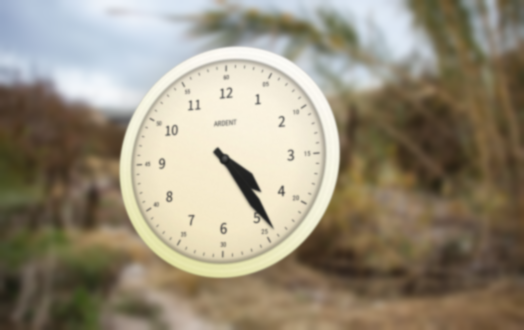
4:24
